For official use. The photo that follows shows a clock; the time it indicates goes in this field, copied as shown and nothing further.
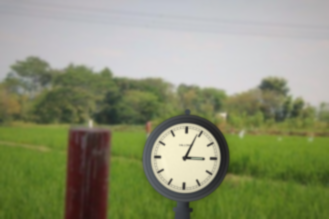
3:04
